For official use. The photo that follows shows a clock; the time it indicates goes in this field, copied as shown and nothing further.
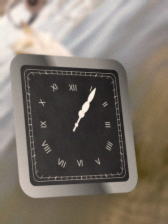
1:06
